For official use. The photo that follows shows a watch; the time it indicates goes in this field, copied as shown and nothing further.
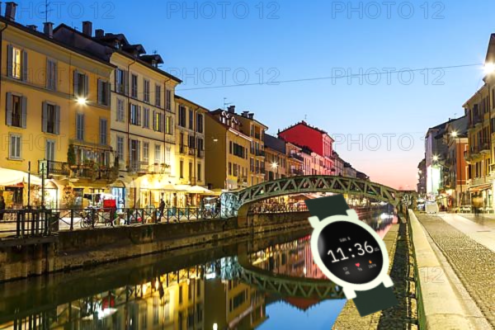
11:36
